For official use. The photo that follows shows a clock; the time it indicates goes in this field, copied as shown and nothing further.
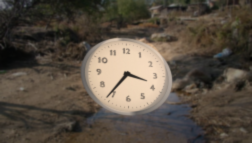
3:36
